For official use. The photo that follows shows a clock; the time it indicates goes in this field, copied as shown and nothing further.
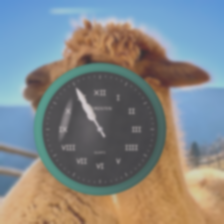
10:55
